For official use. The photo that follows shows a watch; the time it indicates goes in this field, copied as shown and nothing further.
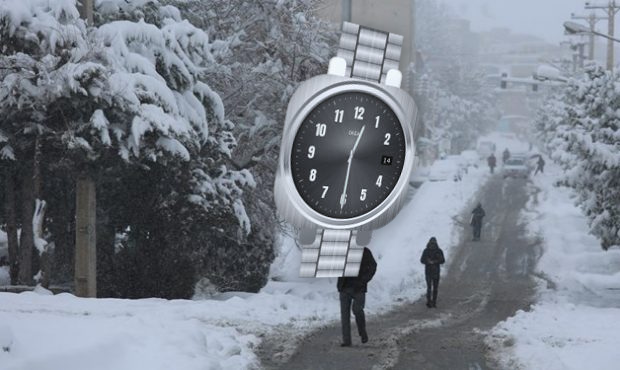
12:30
